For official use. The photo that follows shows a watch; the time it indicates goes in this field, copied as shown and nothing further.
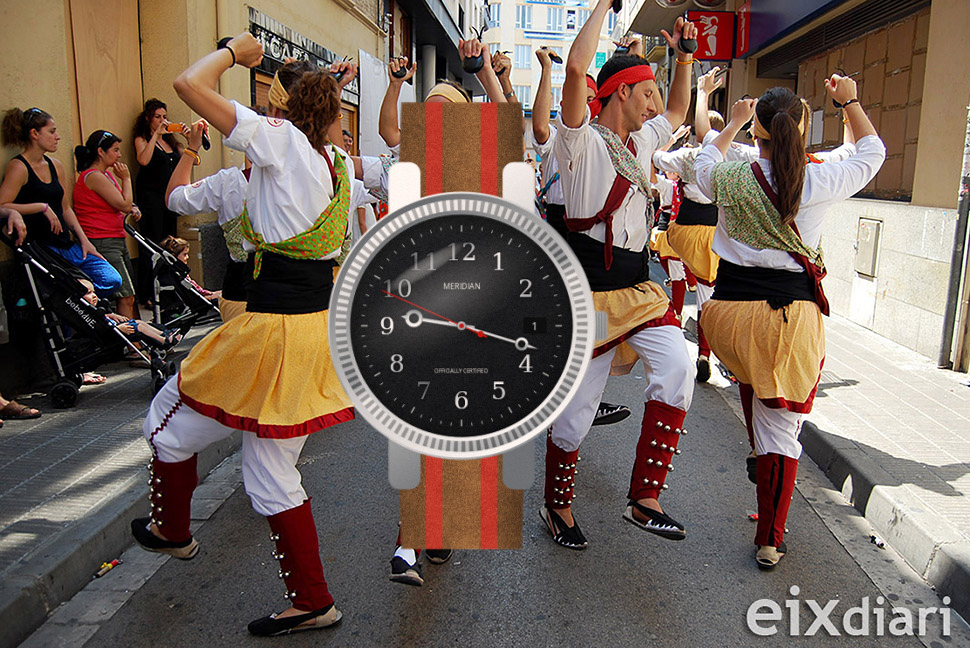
9:17:49
